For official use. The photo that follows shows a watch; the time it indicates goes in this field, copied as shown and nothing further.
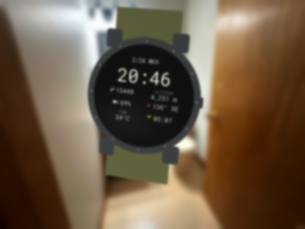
20:46
